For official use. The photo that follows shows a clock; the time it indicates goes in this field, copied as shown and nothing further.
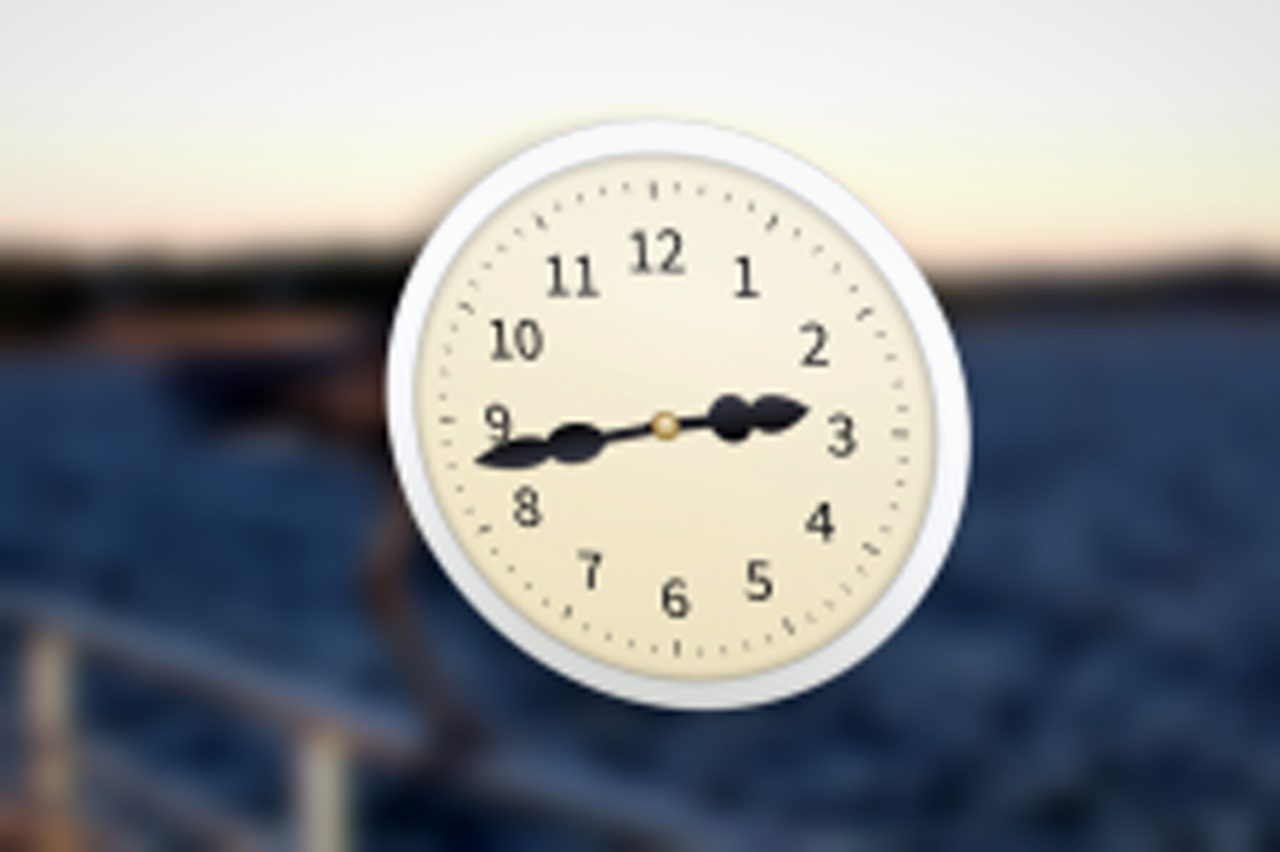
2:43
